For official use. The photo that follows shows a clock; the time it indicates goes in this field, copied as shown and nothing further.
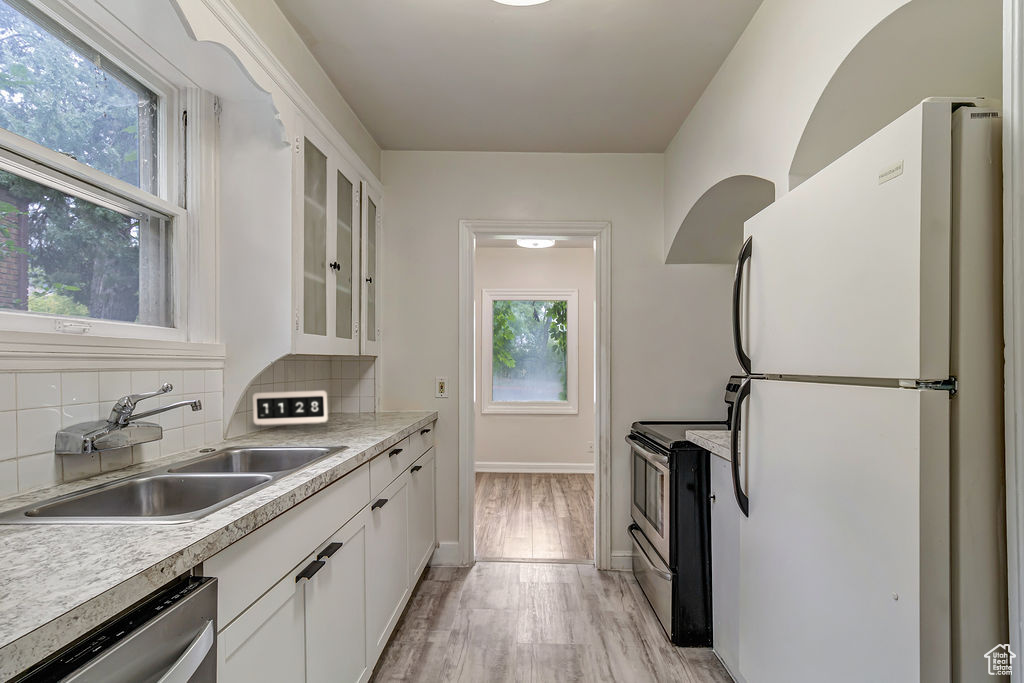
11:28
